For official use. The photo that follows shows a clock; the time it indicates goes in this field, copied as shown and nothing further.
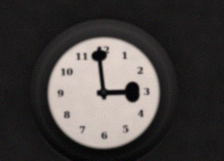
2:59
